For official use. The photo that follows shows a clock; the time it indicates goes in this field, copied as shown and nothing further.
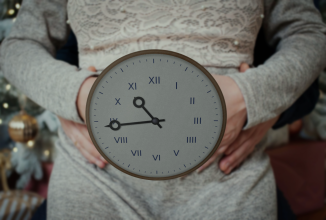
10:44
